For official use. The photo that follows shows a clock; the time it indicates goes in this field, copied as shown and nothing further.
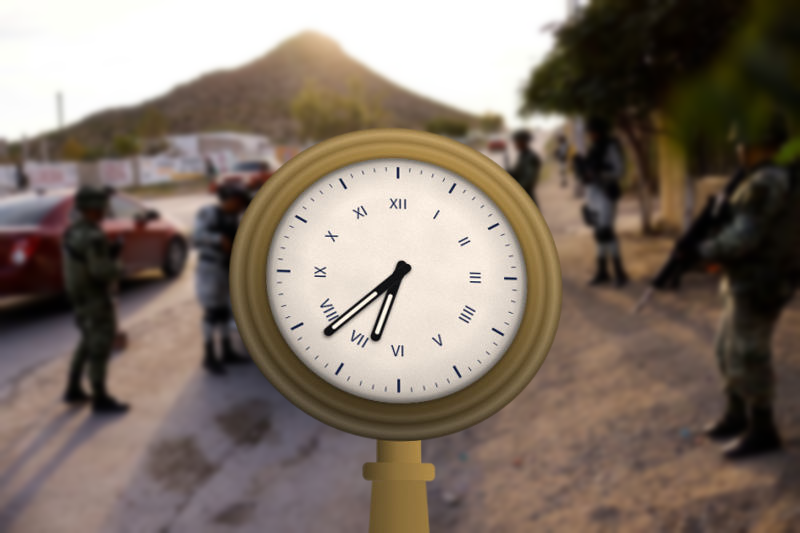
6:38
